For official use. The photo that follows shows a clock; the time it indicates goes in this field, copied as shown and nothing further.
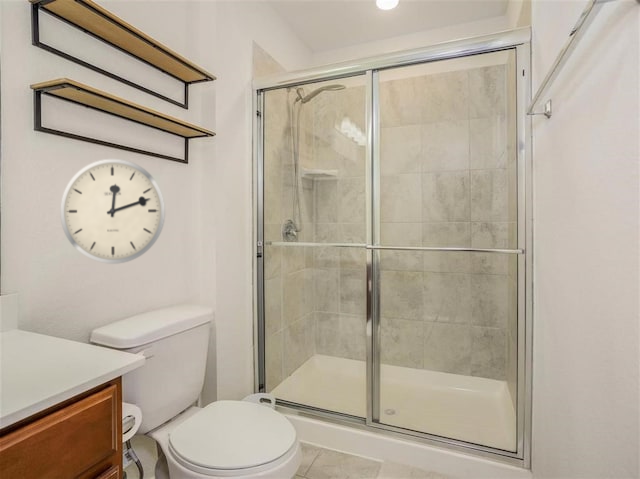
12:12
